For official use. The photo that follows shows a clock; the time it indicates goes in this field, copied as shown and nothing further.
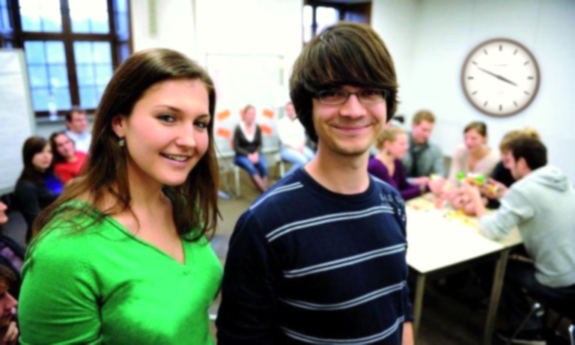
3:49
